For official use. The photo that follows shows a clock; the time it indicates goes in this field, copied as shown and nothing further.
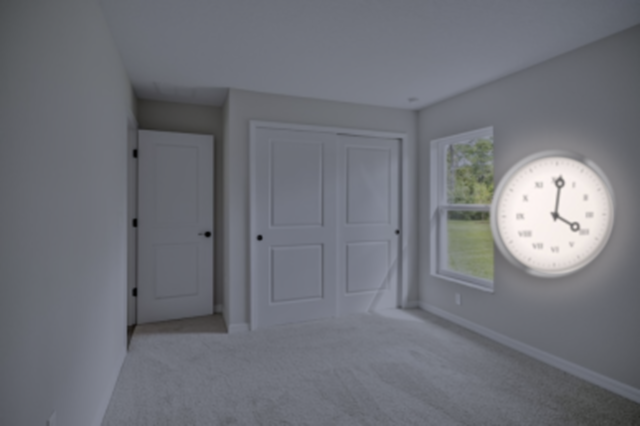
4:01
